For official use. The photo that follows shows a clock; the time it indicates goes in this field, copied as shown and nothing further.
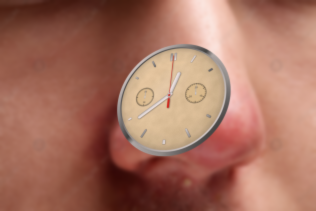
12:39
